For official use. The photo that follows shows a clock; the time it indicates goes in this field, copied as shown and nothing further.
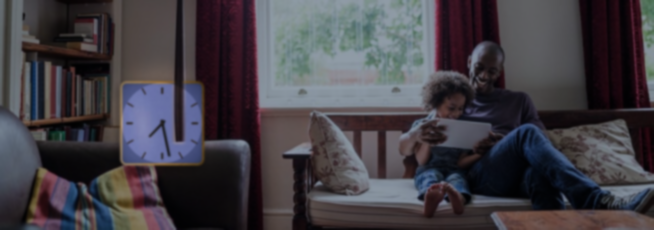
7:28
